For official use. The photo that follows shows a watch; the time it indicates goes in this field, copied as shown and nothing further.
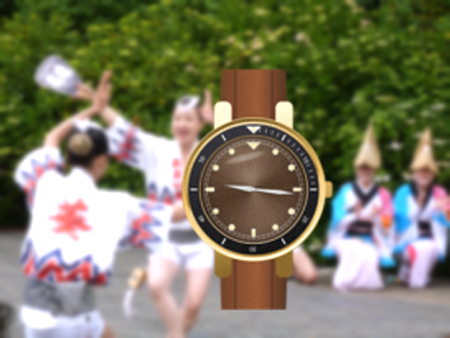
9:16
